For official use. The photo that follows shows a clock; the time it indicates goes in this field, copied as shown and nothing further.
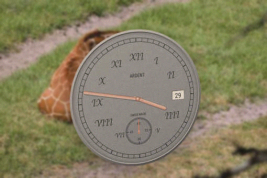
3:47
